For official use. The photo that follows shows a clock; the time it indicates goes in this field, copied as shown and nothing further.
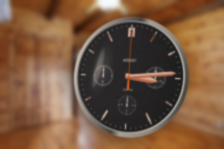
3:14
